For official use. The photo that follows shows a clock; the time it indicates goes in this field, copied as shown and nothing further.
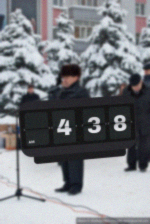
4:38
